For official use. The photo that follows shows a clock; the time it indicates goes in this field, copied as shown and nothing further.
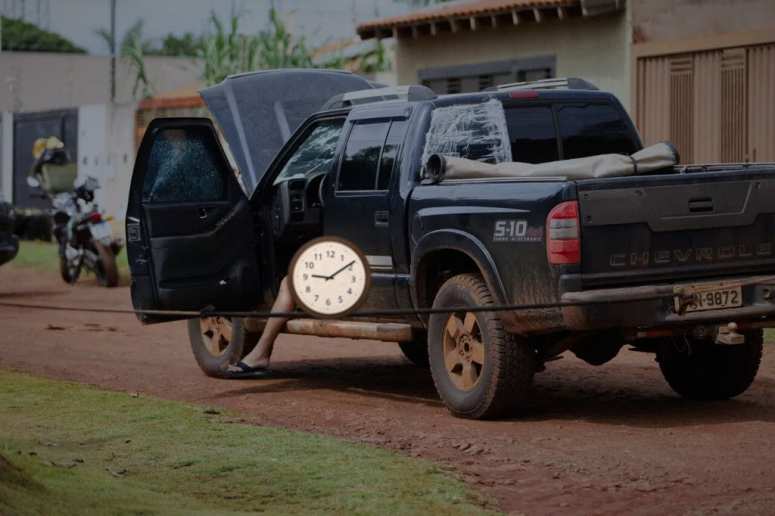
9:09
